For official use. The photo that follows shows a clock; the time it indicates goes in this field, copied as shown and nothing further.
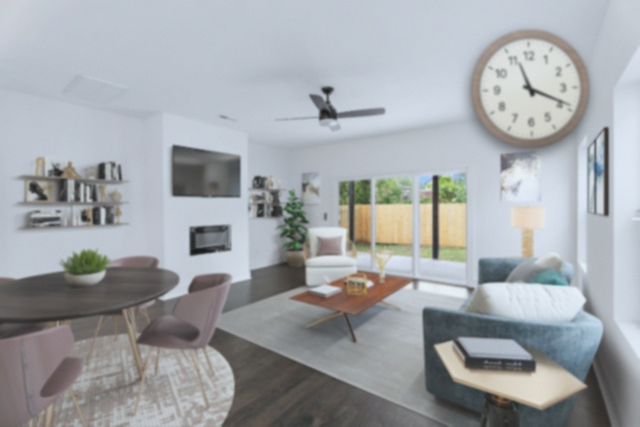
11:19
